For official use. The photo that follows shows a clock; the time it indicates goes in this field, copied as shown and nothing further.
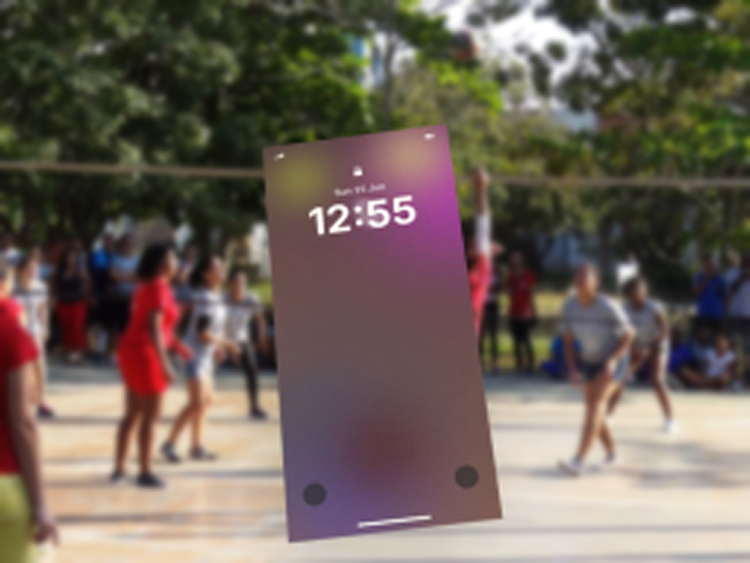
12:55
